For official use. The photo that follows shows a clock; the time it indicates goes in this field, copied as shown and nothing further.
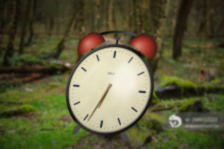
6:34
